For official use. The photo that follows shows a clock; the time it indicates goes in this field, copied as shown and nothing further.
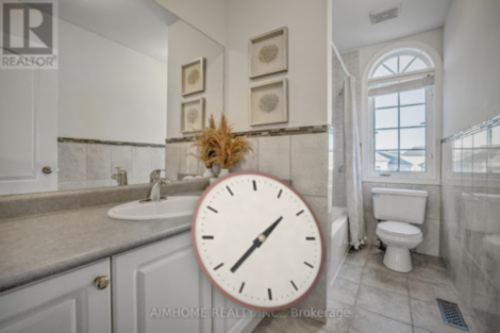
1:38
